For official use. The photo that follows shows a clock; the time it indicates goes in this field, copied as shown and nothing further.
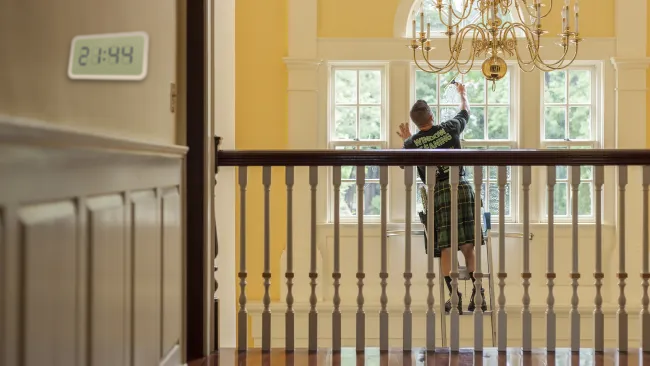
21:44
